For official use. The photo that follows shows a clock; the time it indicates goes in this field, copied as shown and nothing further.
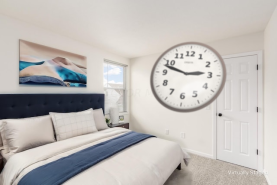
2:48
